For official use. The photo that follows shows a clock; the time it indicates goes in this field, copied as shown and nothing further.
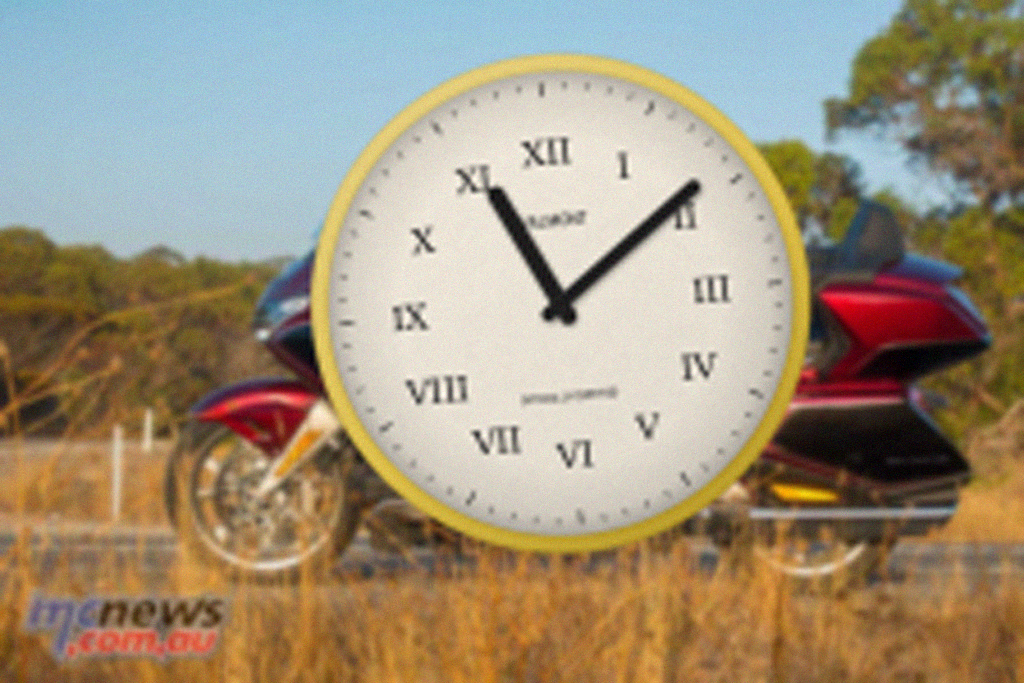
11:09
